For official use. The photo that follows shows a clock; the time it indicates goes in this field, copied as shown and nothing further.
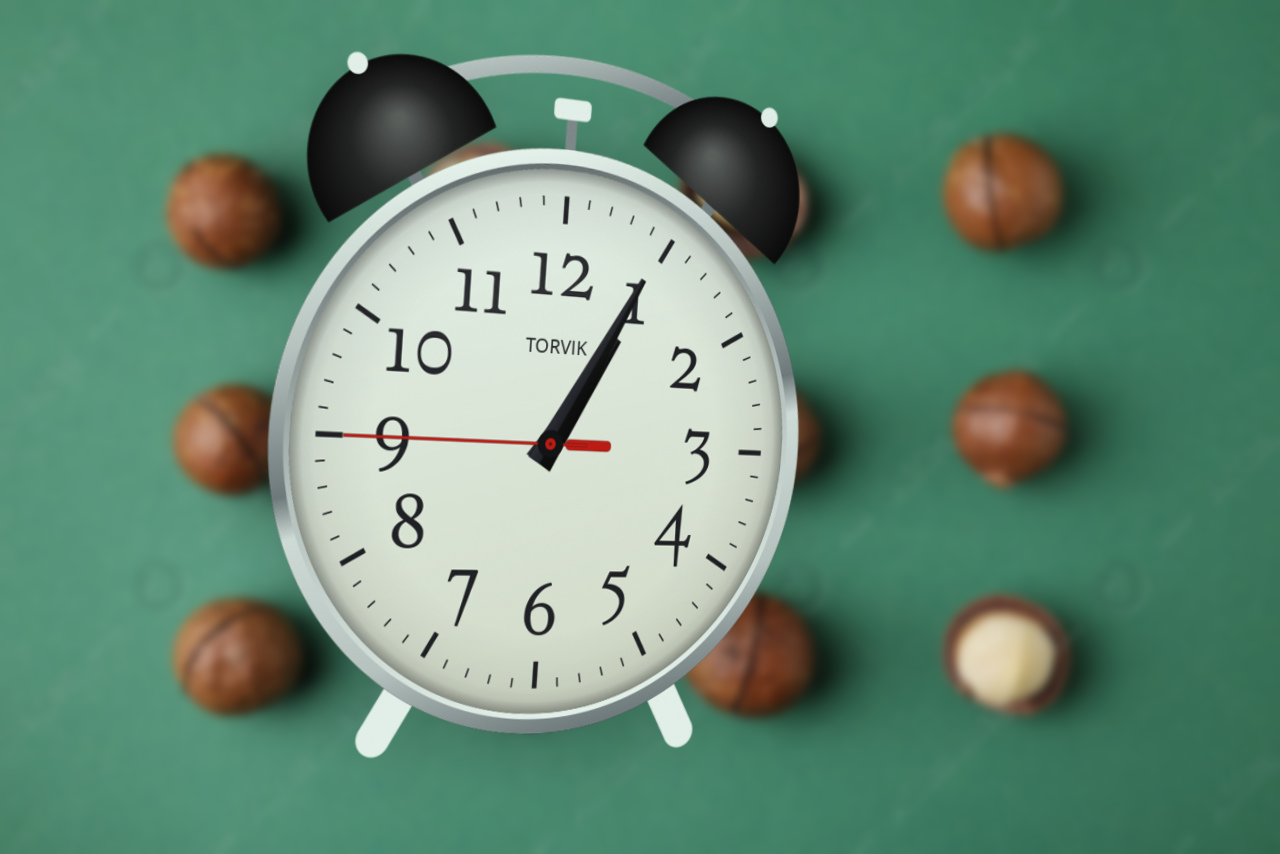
1:04:45
